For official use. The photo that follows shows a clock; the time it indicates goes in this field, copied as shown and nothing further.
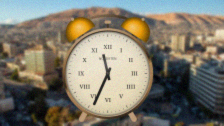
11:34
